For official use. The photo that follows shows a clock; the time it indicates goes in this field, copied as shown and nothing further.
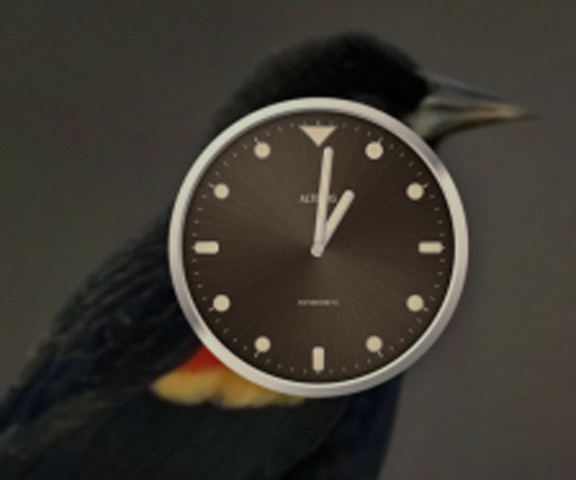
1:01
